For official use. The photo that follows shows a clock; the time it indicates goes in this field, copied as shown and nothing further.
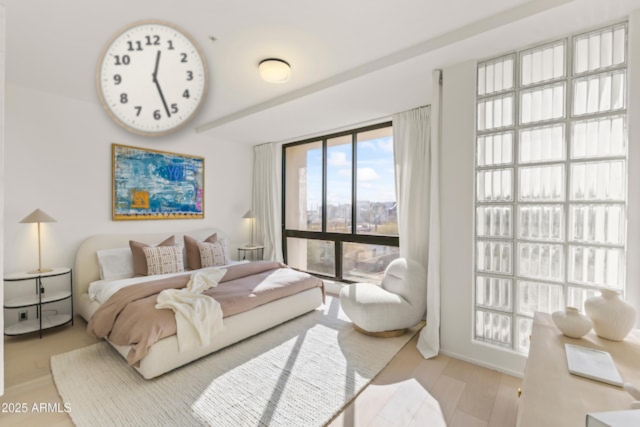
12:27
